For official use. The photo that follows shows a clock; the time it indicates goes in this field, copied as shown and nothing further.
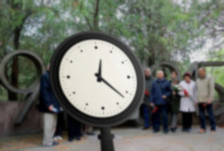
12:22
